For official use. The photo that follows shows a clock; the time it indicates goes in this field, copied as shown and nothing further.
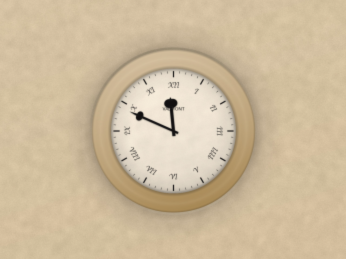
11:49
